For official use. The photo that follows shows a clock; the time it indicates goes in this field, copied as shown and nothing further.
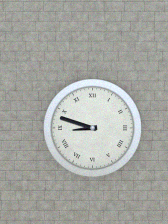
8:48
